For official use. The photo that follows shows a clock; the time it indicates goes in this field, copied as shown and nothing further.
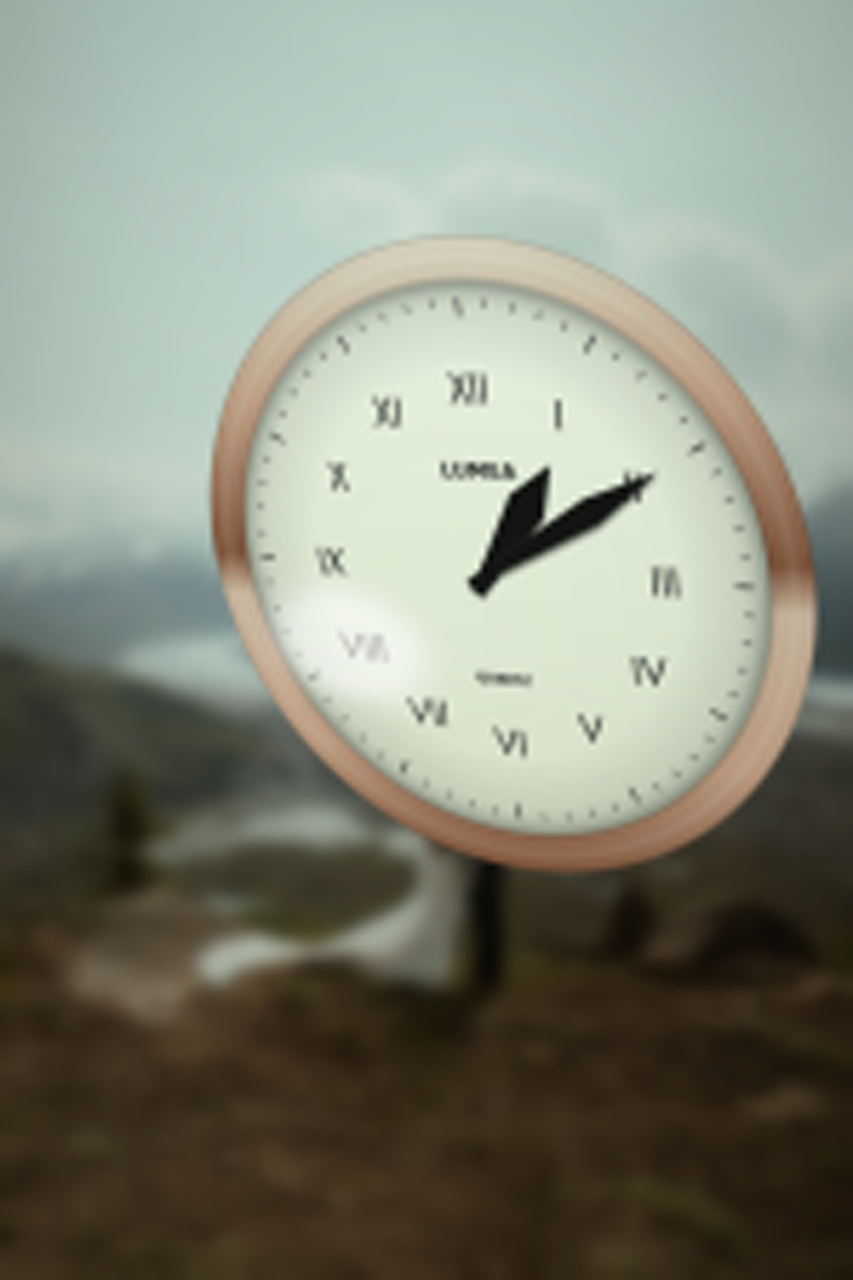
1:10
